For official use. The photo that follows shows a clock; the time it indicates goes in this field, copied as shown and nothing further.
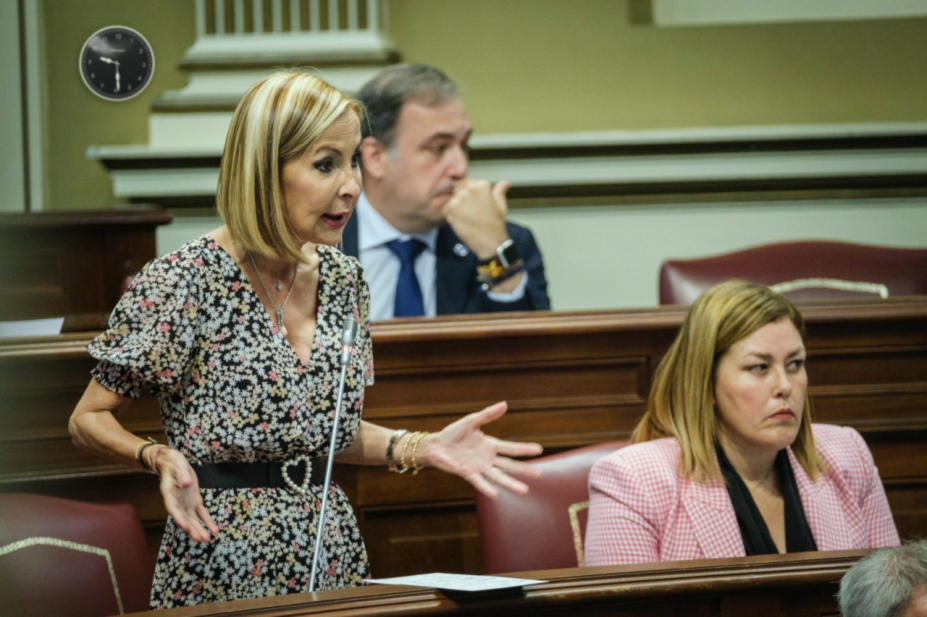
9:29
